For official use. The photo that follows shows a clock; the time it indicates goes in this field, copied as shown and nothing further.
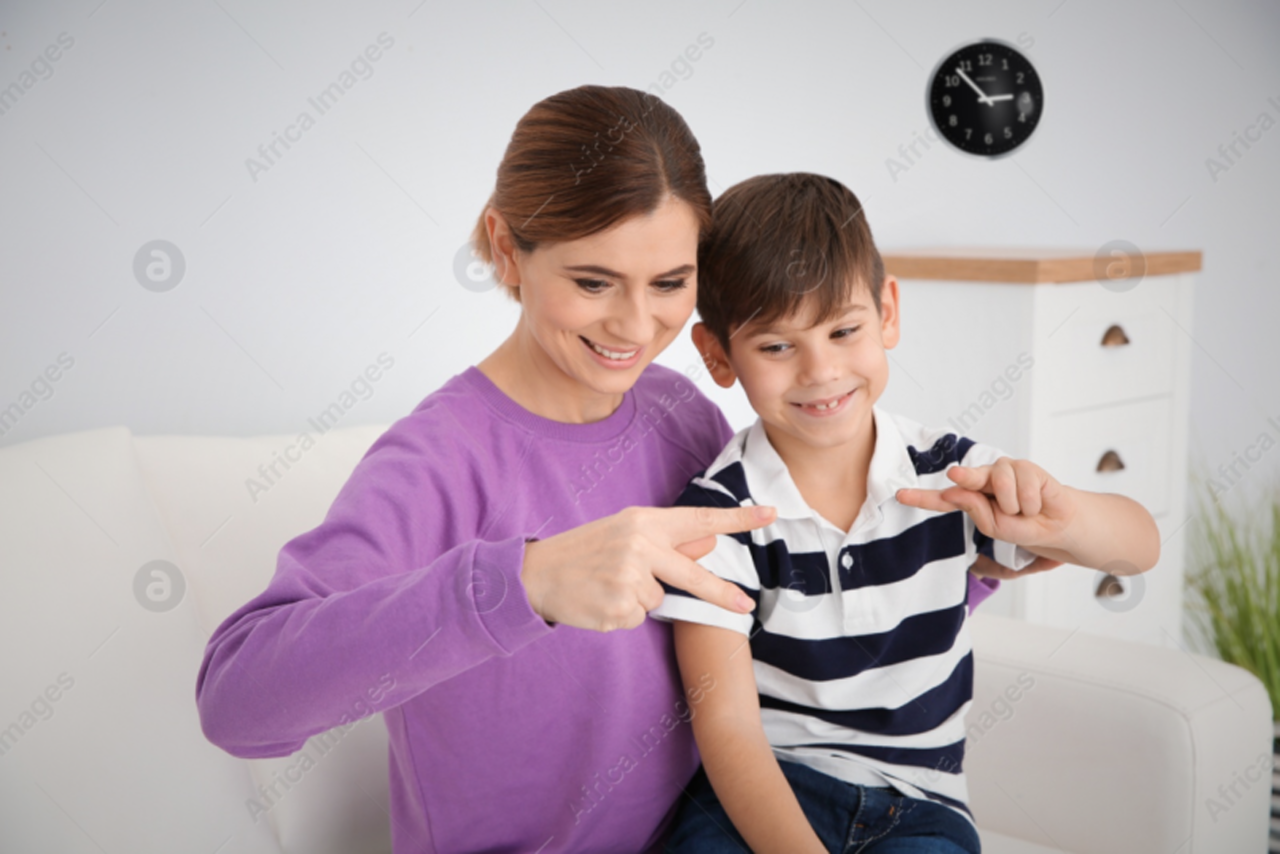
2:53
